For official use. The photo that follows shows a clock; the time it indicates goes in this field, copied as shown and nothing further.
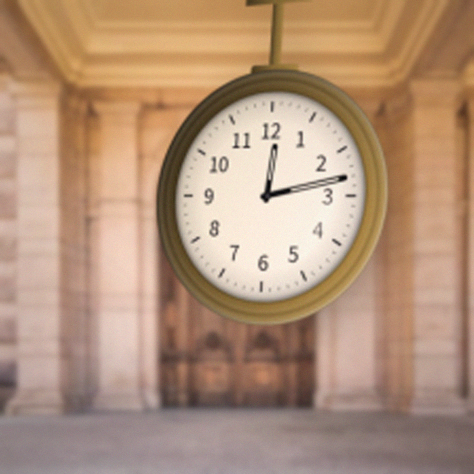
12:13
